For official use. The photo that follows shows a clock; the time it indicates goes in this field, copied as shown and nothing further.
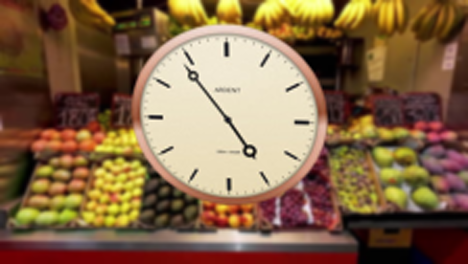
4:54
